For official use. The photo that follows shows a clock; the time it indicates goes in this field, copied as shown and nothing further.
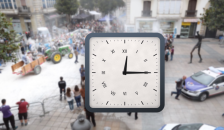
12:15
